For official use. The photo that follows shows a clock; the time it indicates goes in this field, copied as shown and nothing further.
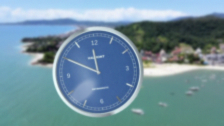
11:50
